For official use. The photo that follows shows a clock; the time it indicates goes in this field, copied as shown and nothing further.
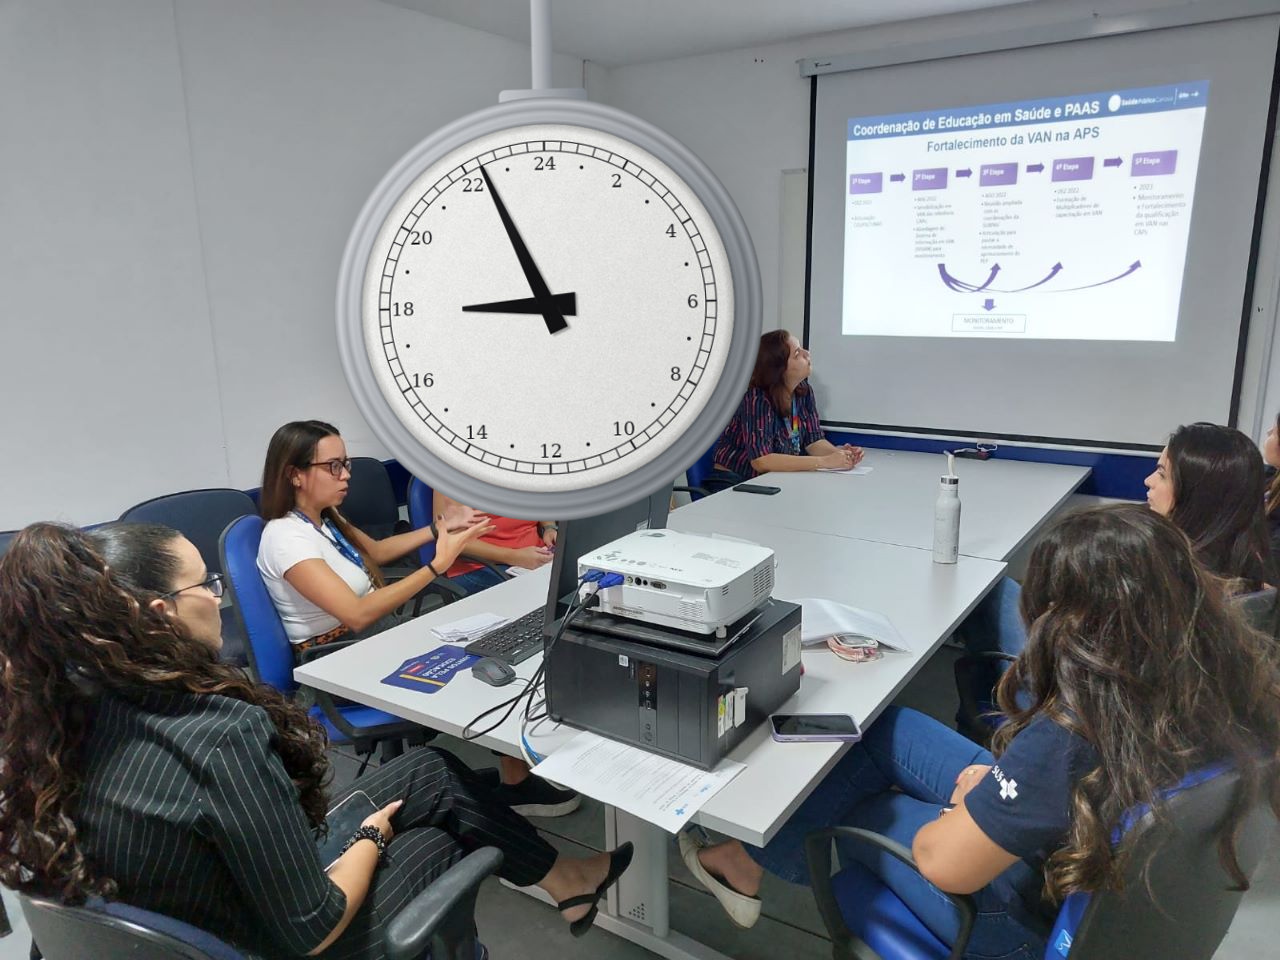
17:56
